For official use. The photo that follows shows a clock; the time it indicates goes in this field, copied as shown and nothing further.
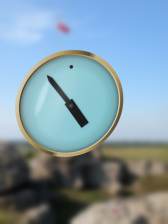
4:54
